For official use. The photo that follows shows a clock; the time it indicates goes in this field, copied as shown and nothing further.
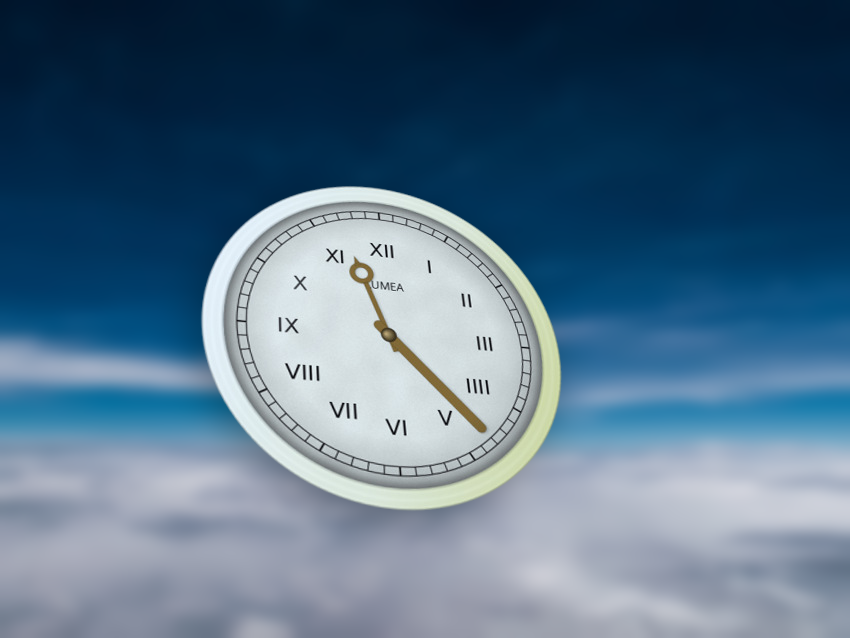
11:23
